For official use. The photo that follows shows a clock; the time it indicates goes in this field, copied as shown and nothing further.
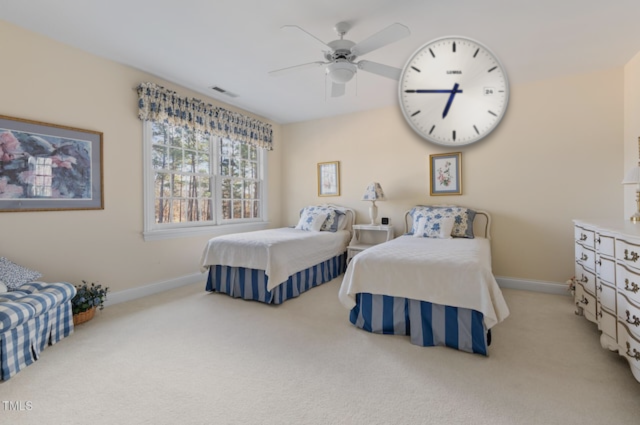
6:45
